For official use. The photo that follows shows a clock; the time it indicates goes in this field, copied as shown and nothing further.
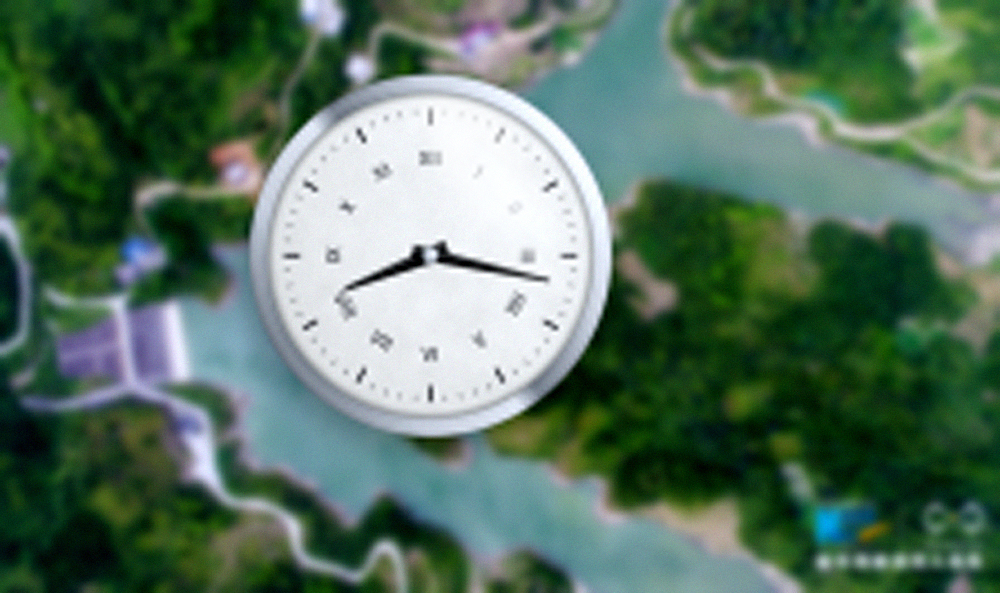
8:17
